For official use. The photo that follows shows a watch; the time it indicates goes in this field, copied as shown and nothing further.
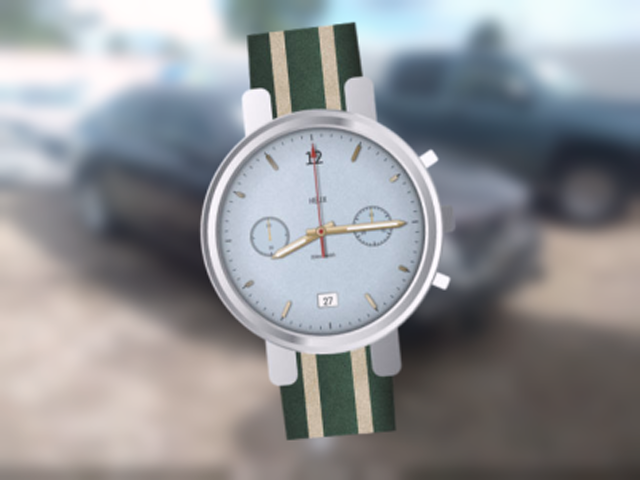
8:15
